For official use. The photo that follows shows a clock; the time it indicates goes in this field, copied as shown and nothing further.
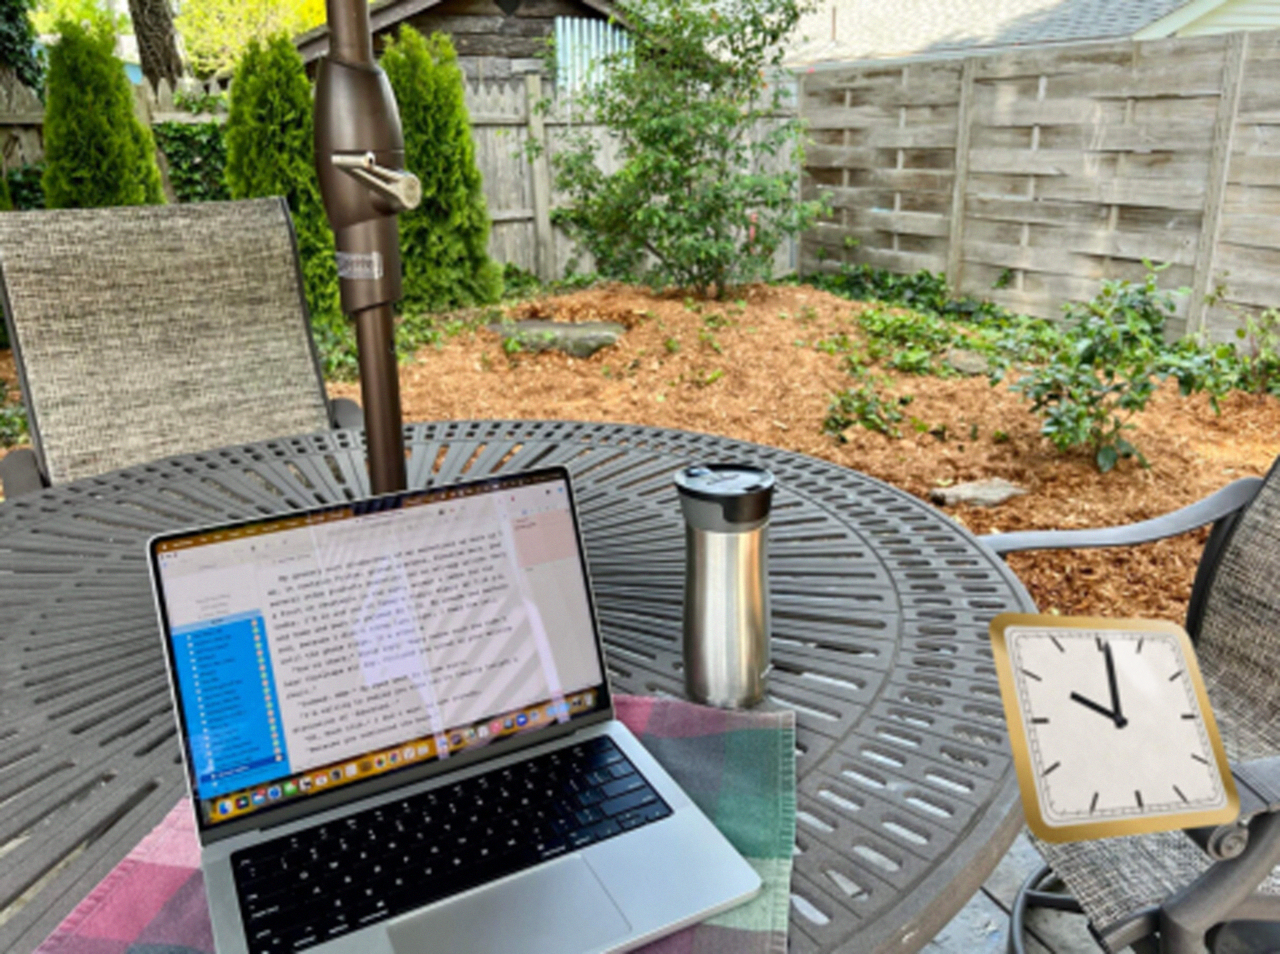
10:01
